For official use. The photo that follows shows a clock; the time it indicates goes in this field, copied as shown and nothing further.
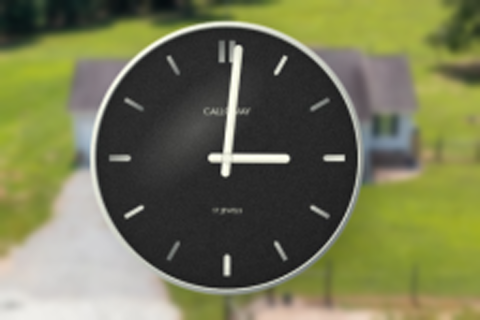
3:01
